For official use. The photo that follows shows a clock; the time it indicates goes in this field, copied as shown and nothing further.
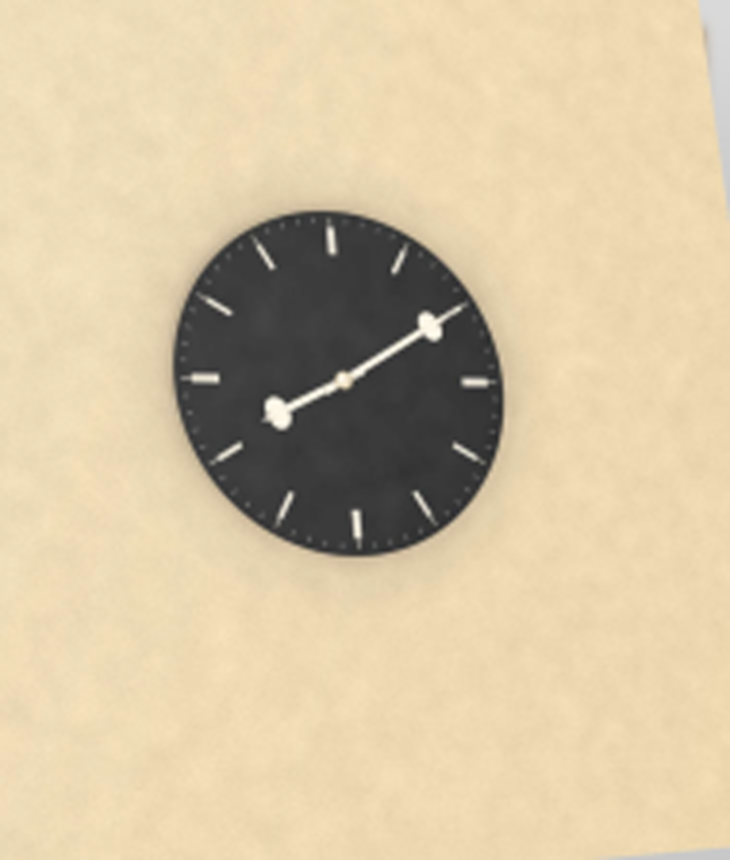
8:10
